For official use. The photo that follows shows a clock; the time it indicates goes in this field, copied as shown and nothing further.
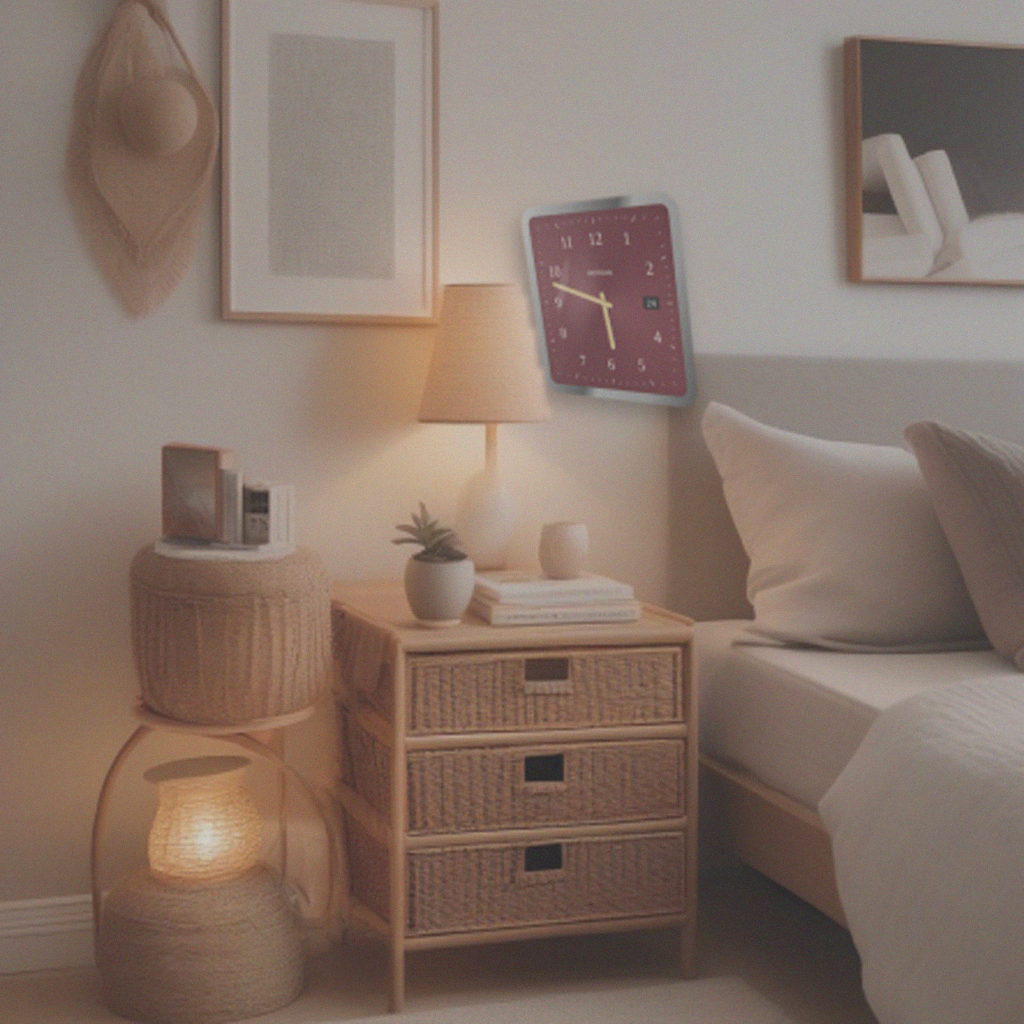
5:48
